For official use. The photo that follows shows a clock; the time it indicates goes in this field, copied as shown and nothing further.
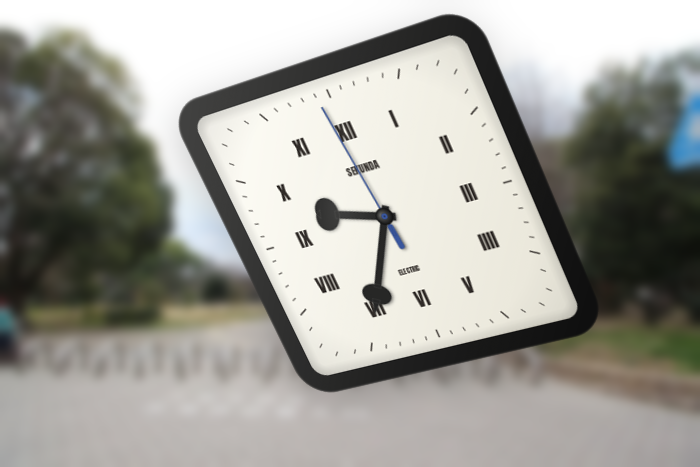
9:34:59
